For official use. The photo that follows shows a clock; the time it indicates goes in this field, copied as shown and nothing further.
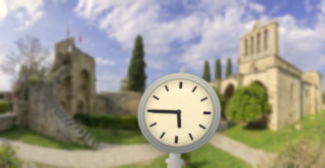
5:45
